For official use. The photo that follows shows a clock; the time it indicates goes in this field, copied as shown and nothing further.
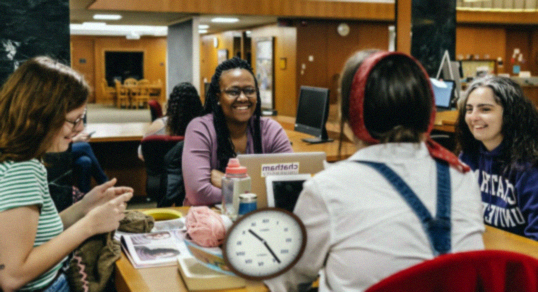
10:24
